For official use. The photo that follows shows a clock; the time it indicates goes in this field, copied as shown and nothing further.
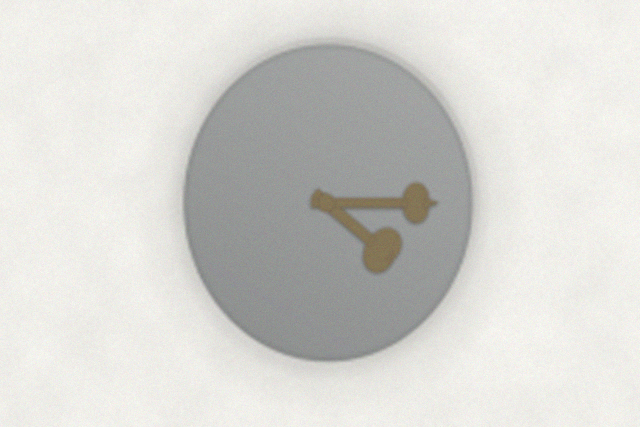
4:15
